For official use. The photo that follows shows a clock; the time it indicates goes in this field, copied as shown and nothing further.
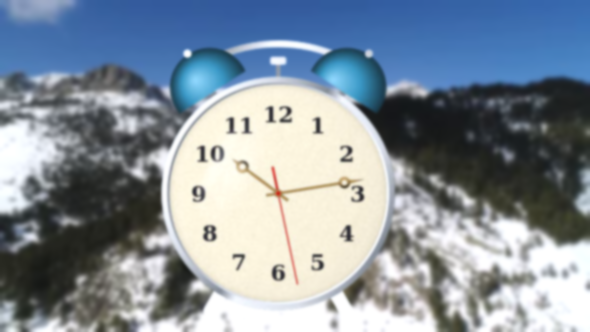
10:13:28
